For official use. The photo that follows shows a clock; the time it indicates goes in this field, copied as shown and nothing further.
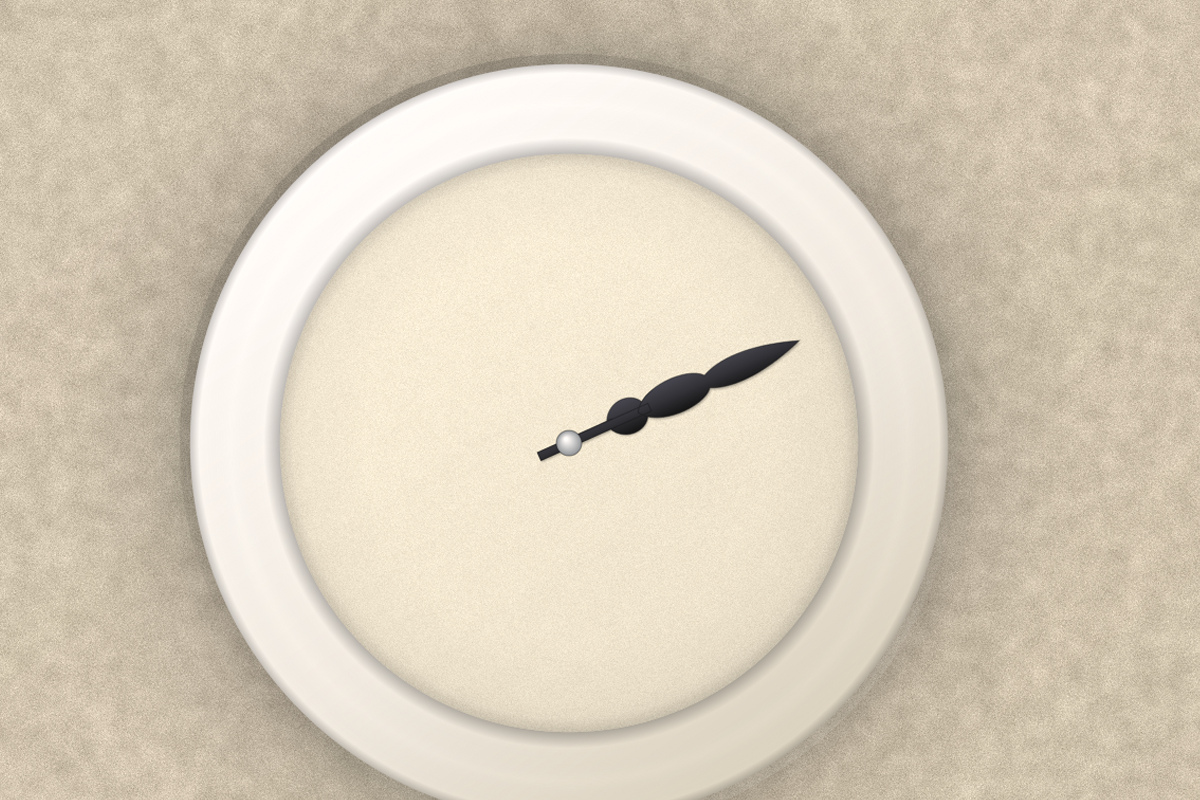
2:11
